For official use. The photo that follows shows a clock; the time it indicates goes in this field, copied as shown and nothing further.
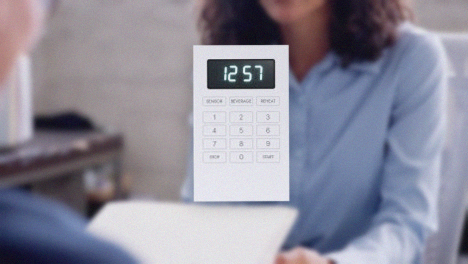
12:57
